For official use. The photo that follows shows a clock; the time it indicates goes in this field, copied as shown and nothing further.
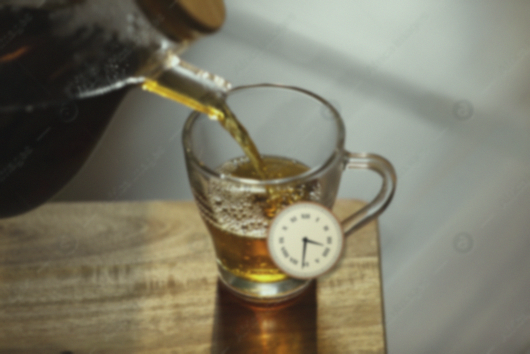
3:31
